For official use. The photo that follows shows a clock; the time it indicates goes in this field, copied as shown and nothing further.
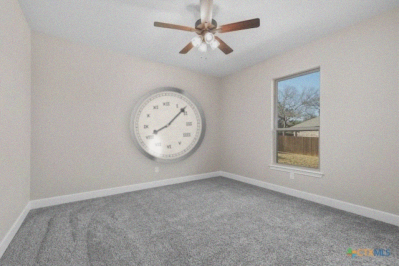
8:08
